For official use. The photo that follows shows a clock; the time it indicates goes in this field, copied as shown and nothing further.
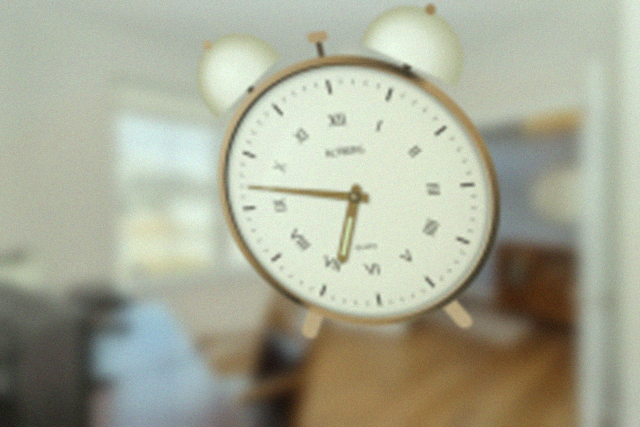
6:47
